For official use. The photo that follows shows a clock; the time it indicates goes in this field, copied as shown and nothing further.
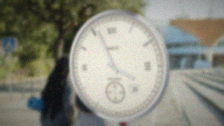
3:56
